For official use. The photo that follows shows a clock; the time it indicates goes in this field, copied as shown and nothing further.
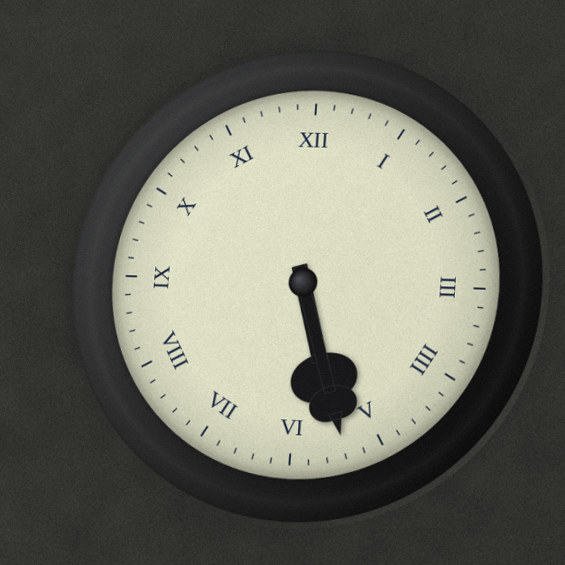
5:27
